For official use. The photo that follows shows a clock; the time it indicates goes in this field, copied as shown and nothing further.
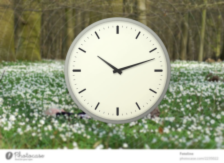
10:12
